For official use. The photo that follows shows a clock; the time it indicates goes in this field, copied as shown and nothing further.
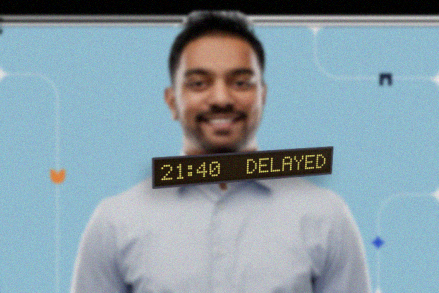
21:40
